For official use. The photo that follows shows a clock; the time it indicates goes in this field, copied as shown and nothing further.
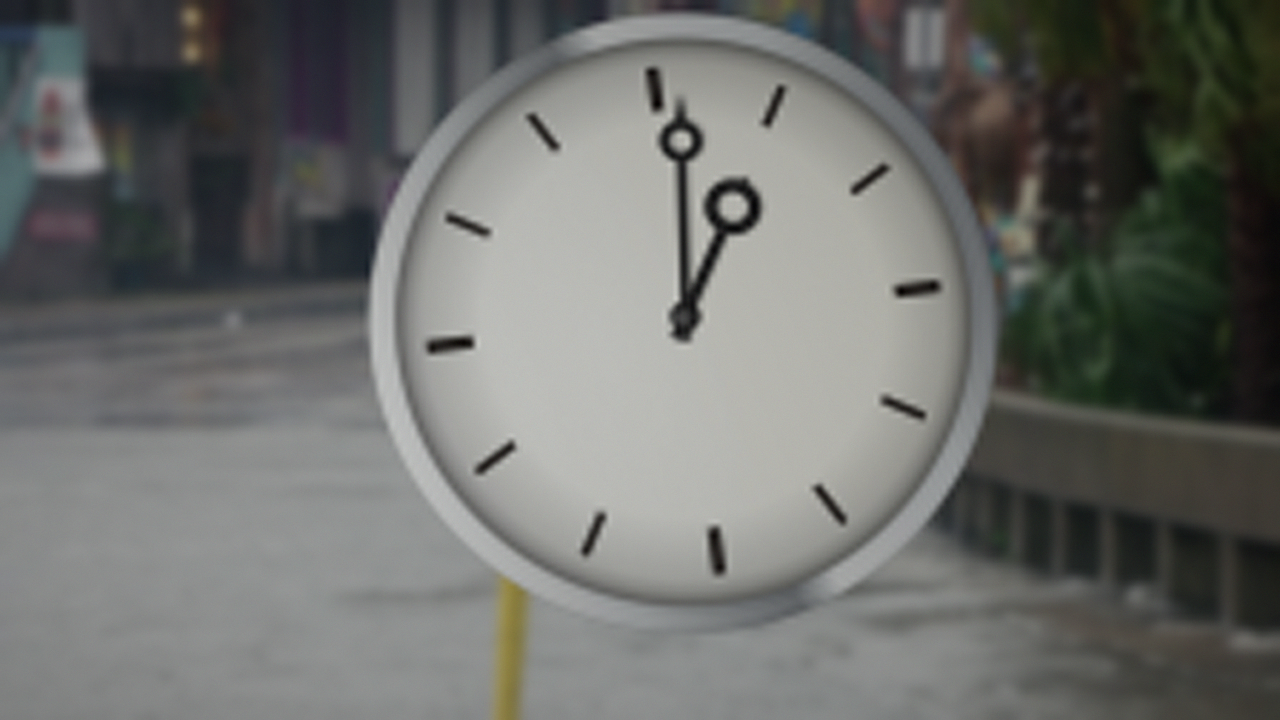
1:01
